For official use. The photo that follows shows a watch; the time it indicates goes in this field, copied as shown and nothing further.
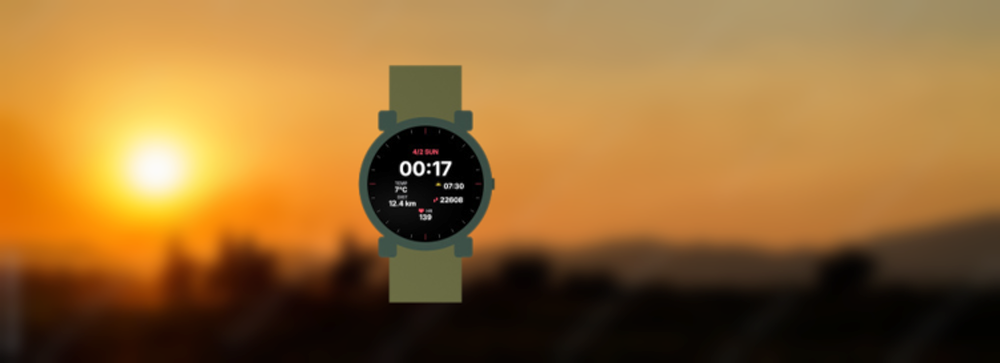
0:17
